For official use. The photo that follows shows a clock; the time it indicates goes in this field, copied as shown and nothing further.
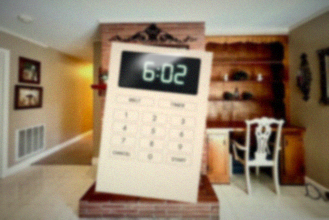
6:02
